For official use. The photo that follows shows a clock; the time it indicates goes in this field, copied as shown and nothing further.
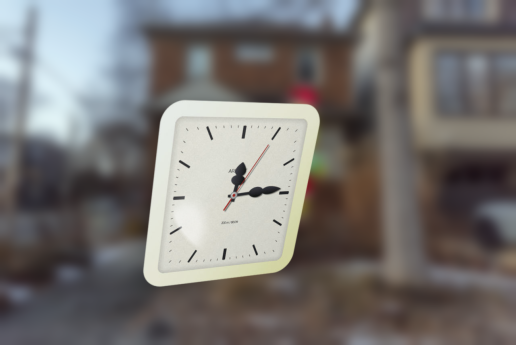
12:14:05
